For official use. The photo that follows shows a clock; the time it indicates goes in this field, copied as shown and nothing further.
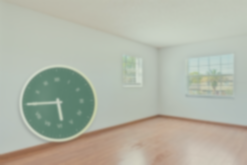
5:45
